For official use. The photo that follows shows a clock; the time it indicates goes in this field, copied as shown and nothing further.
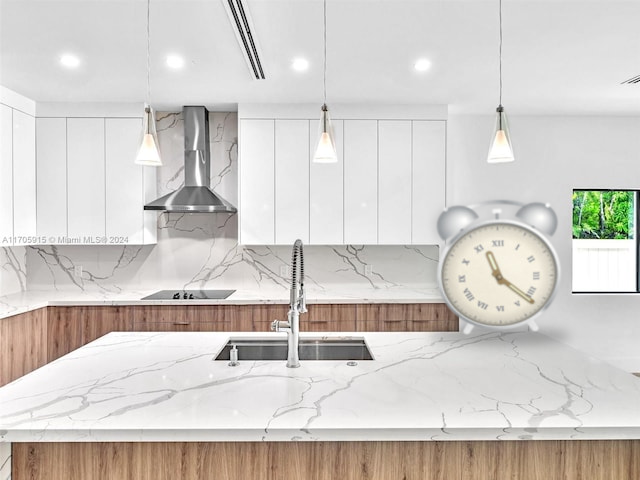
11:22
